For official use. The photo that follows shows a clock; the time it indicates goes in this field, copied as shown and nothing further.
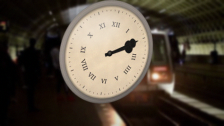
2:10
